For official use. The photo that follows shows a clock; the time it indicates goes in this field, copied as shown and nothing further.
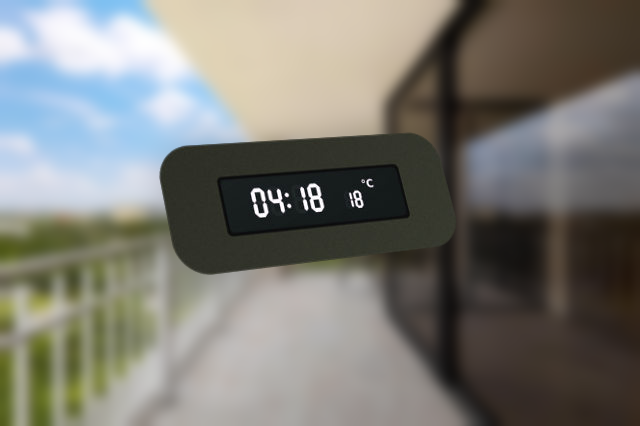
4:18
